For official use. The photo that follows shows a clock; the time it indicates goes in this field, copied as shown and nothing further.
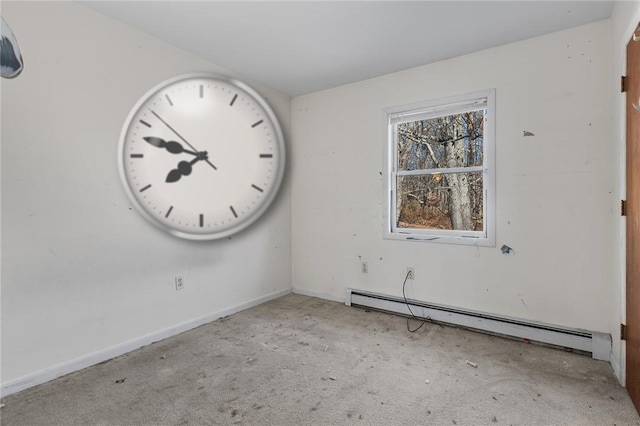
7:47:52
